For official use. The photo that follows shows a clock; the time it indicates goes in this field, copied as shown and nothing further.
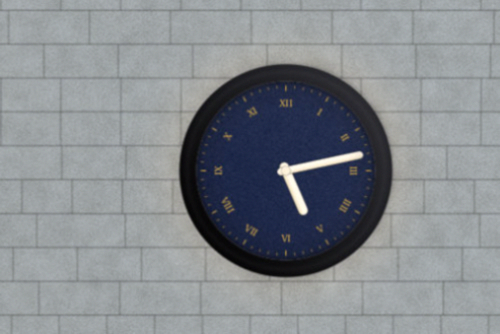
5:13
